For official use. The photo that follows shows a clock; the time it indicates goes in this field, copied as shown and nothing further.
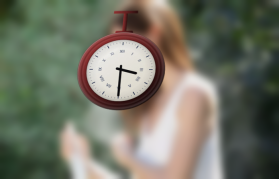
3:30
